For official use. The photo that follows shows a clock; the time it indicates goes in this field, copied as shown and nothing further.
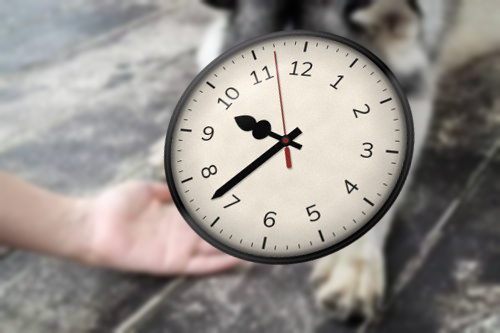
9:36:57
